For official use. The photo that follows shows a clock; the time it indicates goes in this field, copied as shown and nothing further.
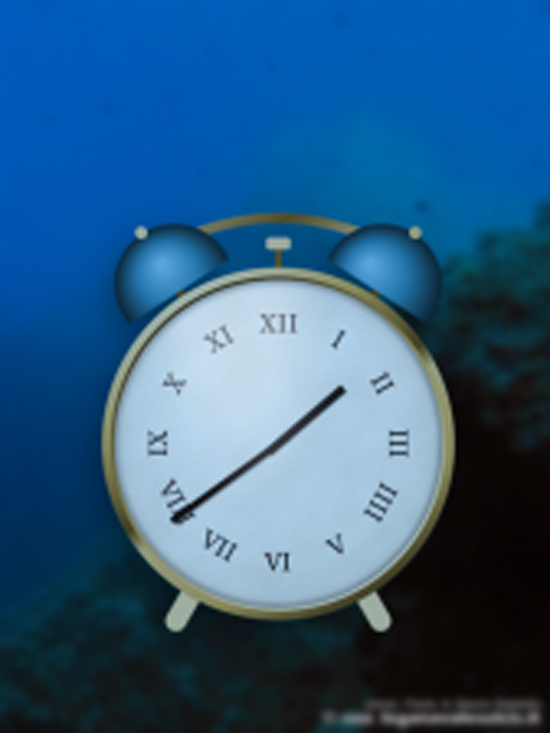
1:39
